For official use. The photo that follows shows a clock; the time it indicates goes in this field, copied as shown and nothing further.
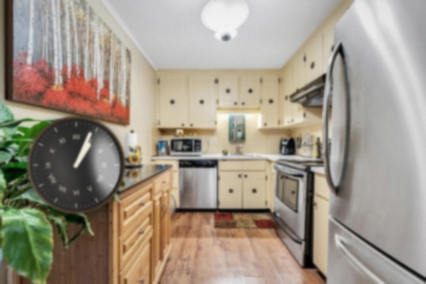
1:04
